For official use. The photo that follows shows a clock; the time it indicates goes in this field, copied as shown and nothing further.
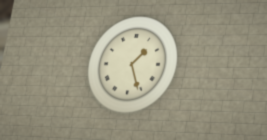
1:26
